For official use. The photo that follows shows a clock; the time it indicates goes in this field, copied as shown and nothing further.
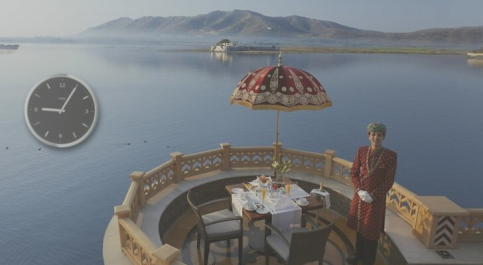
9:05
